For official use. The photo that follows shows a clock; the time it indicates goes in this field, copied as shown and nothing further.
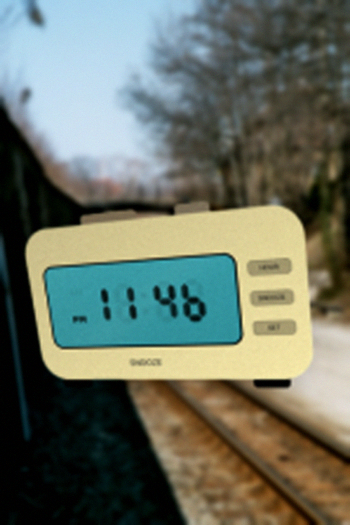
11:46
